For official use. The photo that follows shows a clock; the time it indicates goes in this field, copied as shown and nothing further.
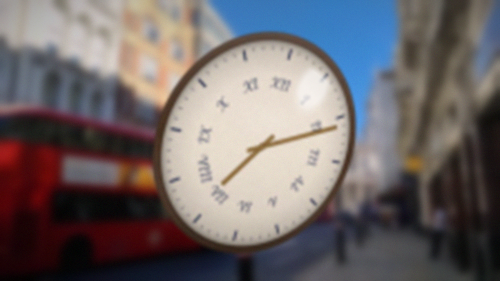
7:11
